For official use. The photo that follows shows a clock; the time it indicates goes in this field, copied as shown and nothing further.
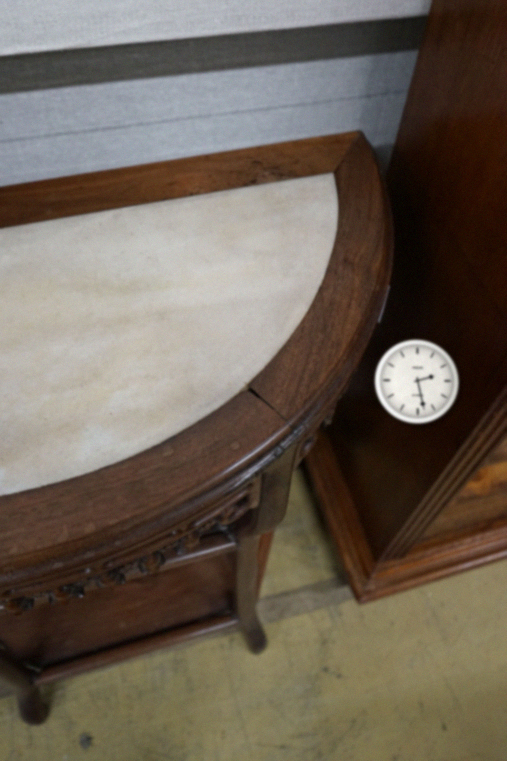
2:28
